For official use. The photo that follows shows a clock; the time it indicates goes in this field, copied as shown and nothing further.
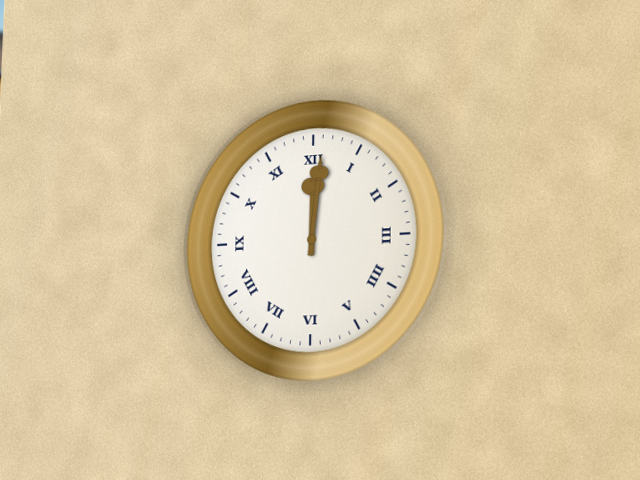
12:01
